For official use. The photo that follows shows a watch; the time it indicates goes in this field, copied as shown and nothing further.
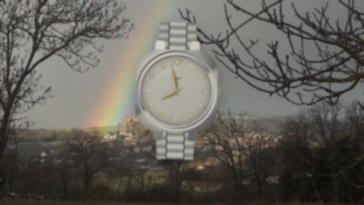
7:58
